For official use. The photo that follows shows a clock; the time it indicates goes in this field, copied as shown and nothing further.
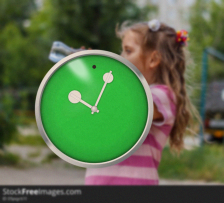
10:04
